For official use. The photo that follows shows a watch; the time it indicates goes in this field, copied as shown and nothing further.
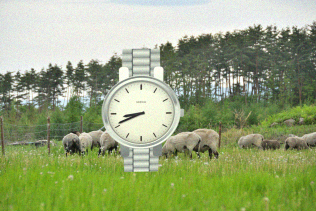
8:41
